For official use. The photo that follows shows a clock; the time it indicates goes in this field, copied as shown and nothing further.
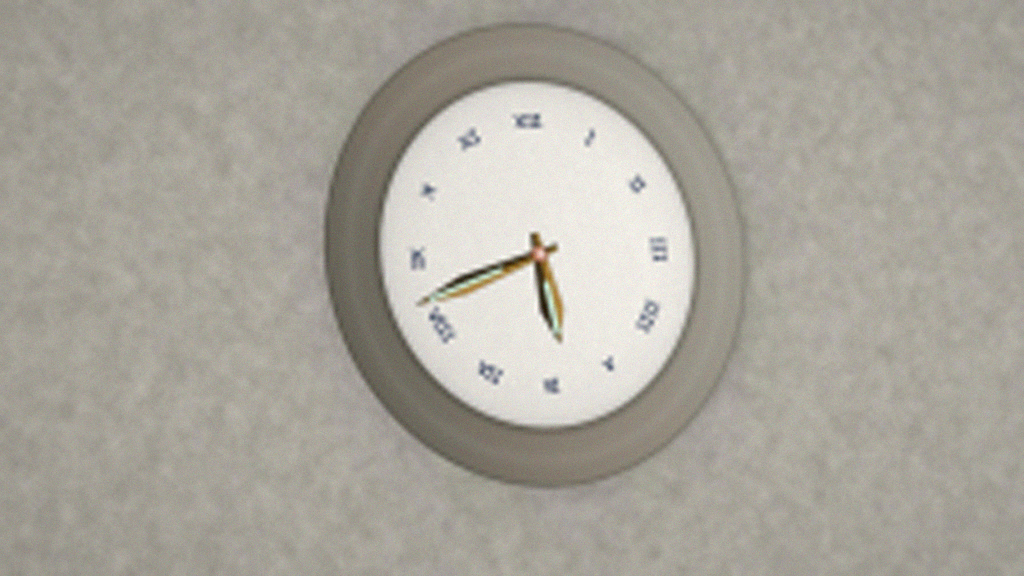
5:42
